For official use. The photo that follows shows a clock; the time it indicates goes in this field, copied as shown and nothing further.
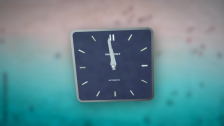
11:59
